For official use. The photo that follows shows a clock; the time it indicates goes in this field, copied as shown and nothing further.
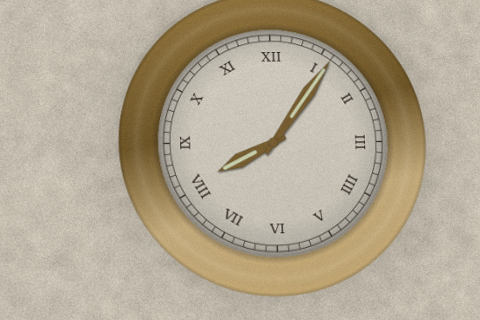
8:06
